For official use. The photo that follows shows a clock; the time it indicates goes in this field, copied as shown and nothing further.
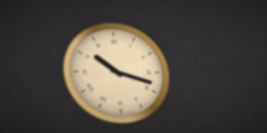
10:18
